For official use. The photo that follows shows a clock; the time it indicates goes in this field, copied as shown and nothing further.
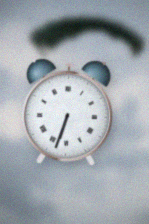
6:33
